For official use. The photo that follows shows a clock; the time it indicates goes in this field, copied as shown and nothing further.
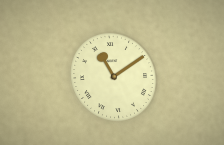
11:10
